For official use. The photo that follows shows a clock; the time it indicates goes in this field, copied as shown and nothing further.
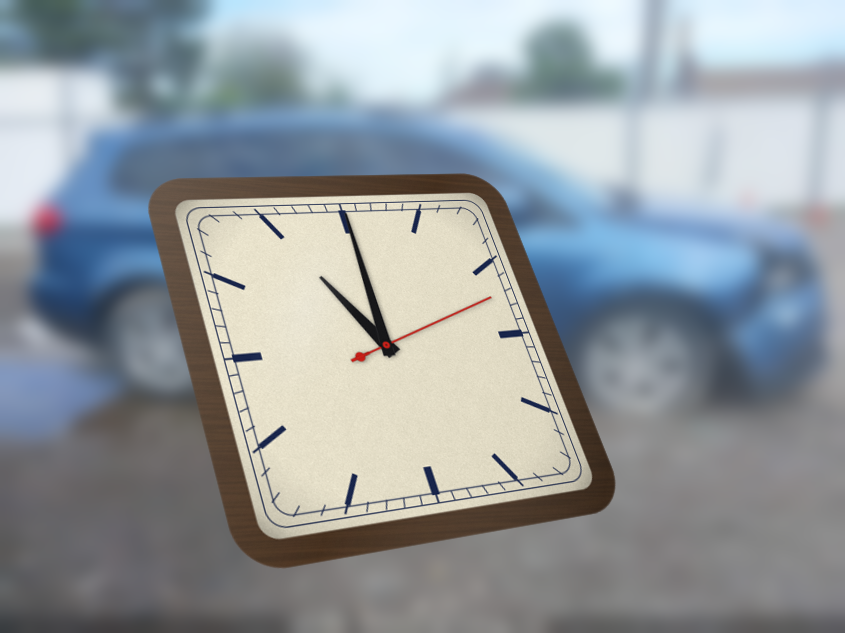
11:00:12
